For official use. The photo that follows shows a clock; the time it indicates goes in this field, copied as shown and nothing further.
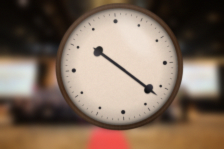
10:22
